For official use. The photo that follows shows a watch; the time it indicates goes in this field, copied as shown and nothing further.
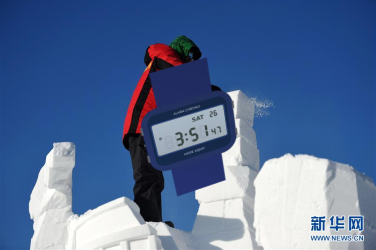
3:51:47
